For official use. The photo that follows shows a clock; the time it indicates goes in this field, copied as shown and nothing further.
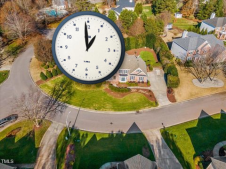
12:59
